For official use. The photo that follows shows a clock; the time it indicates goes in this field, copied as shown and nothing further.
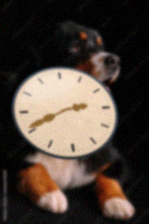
2:41
